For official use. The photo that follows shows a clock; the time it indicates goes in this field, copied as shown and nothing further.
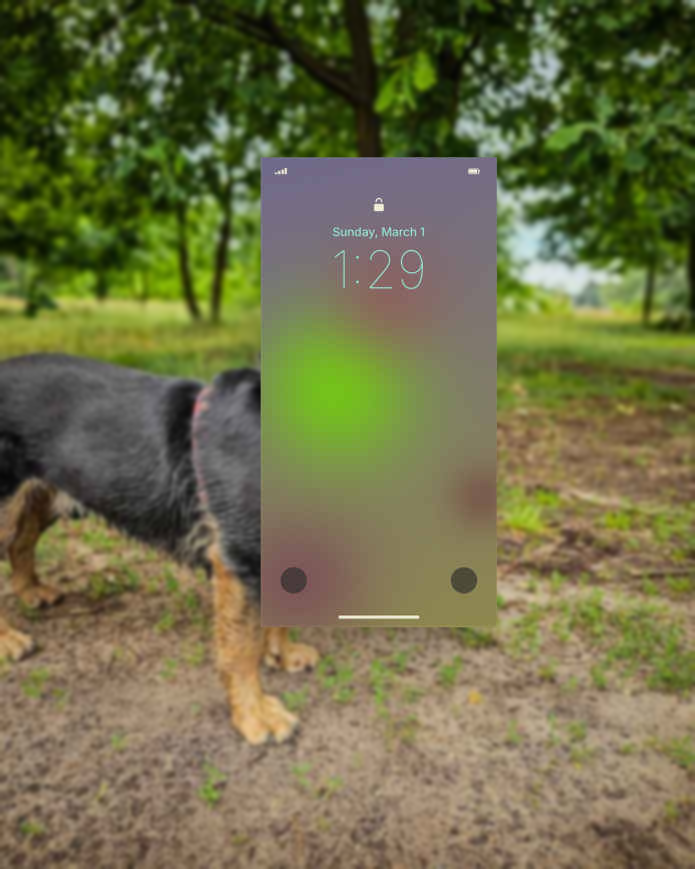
1:29
